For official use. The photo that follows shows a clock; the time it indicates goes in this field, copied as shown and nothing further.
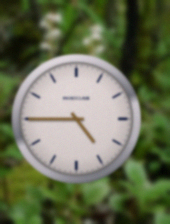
4:45
